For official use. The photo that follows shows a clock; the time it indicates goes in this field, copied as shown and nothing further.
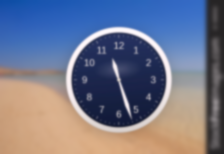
11:27
